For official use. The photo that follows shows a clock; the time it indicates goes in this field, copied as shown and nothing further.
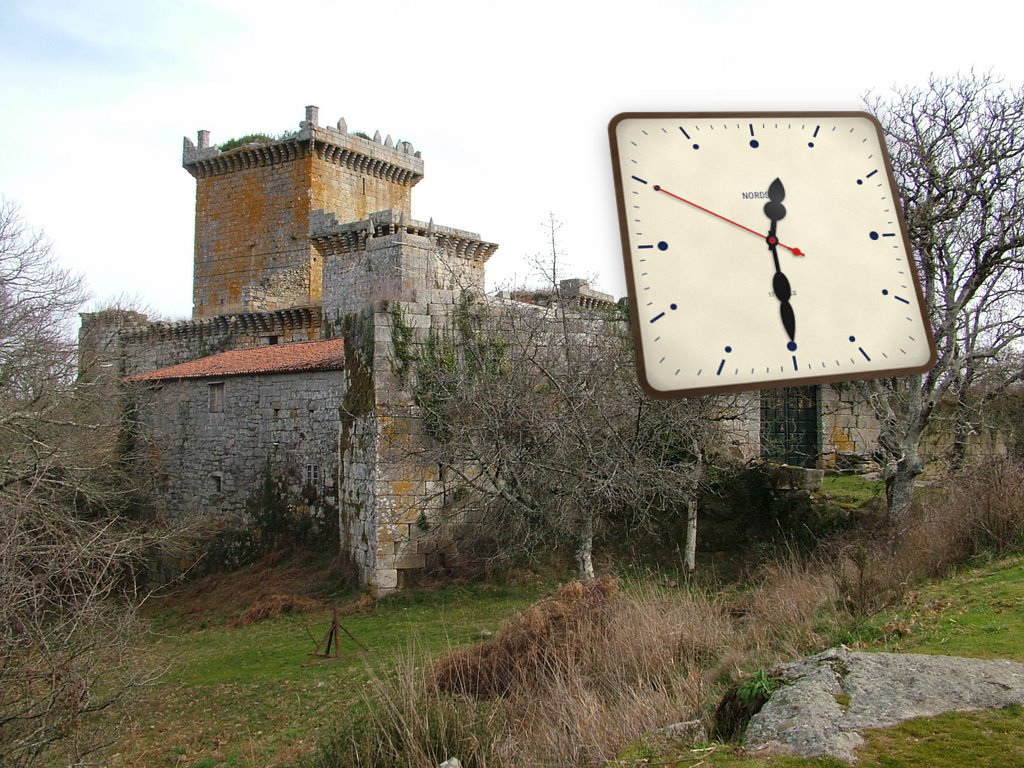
12:29:50
